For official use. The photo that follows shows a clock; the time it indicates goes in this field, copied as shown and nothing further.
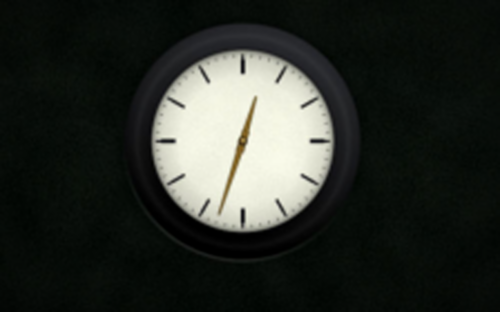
12:33
